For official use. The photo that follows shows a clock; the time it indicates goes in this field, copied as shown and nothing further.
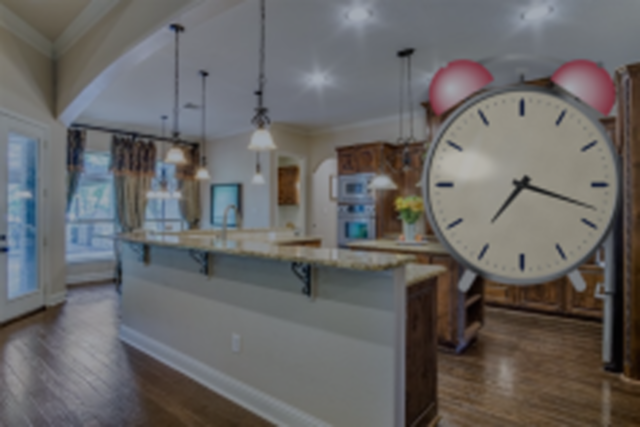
7:18
